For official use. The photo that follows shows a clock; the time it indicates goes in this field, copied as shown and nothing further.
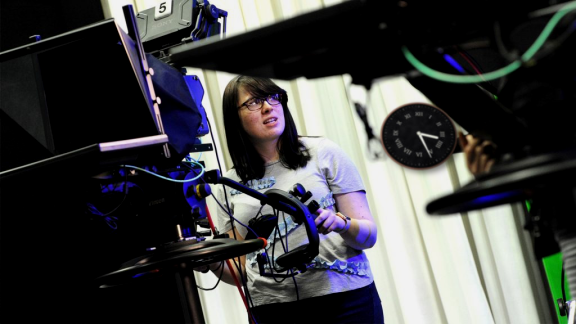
3:26
